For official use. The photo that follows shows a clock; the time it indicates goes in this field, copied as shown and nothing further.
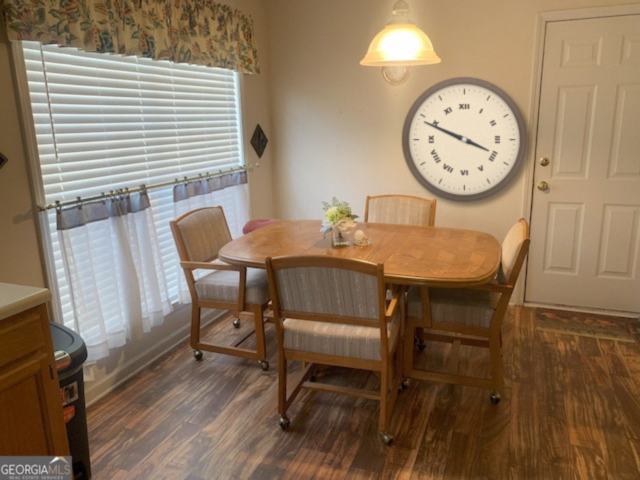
3:49
